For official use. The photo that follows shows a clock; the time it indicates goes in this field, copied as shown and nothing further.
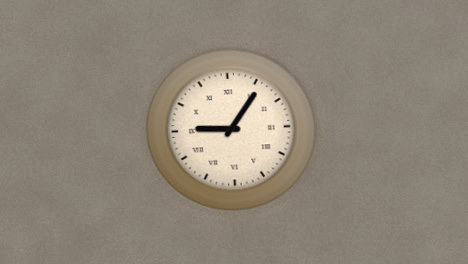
9:06
